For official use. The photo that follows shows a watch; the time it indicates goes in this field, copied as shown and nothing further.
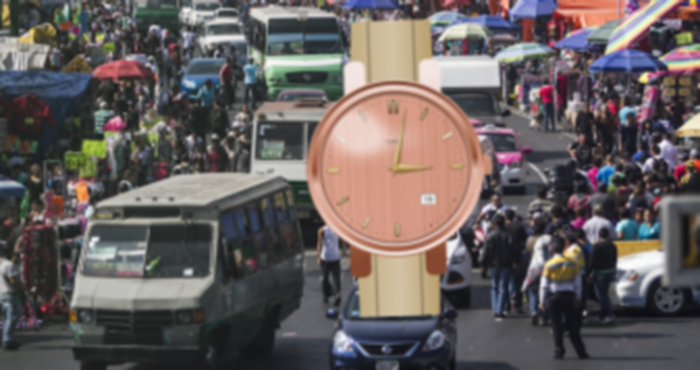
3:02
